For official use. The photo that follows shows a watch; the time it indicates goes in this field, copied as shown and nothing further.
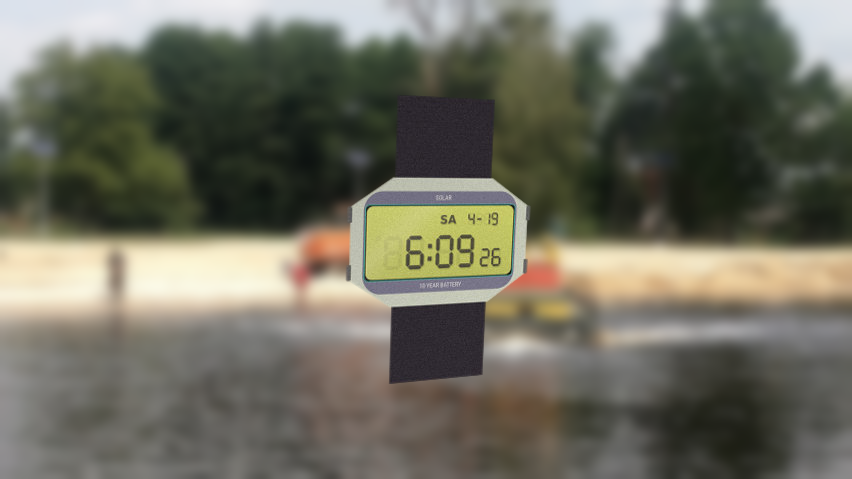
6:09:26
